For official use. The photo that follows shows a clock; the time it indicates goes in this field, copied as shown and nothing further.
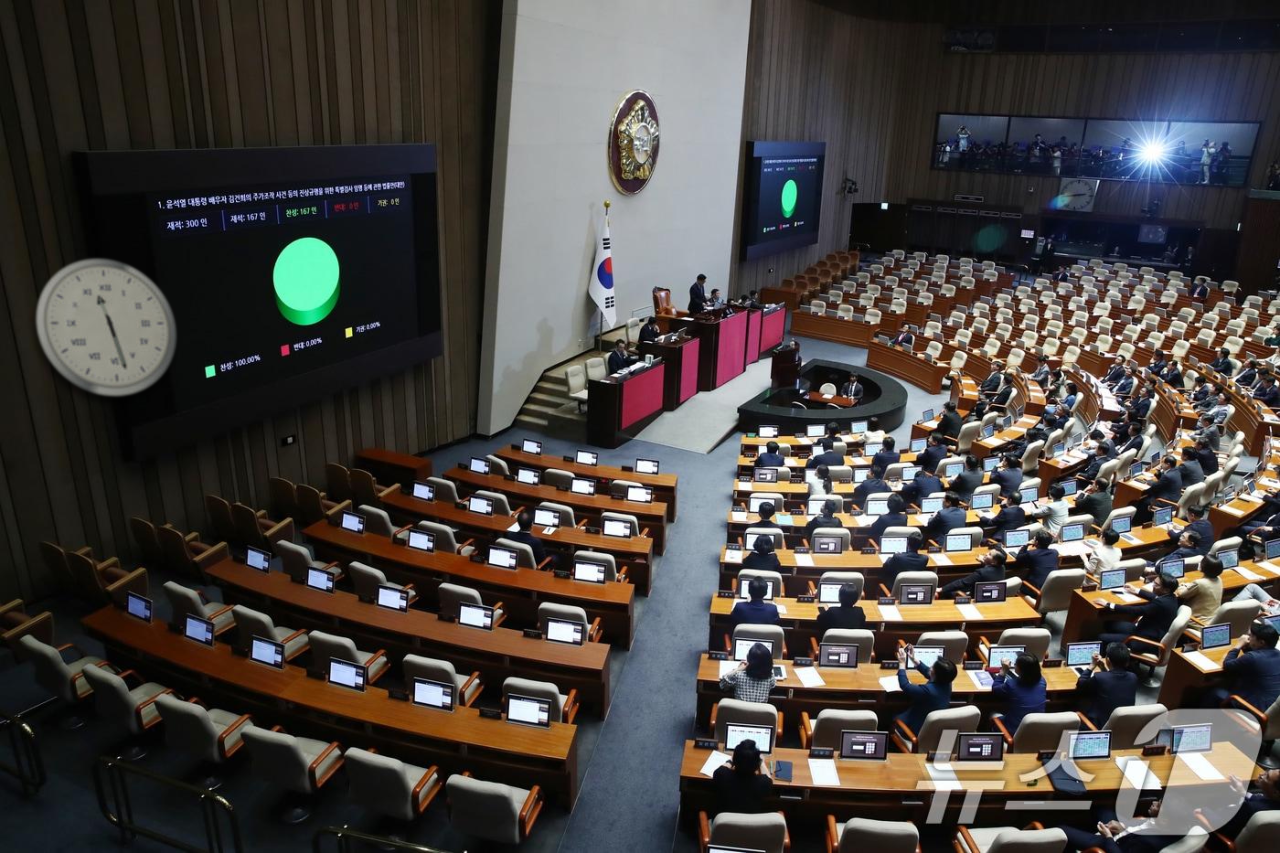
11:28
